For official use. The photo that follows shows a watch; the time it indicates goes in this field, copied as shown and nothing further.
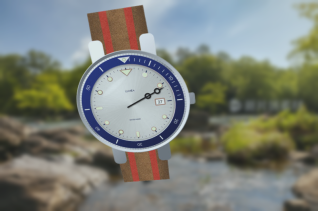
2:11
